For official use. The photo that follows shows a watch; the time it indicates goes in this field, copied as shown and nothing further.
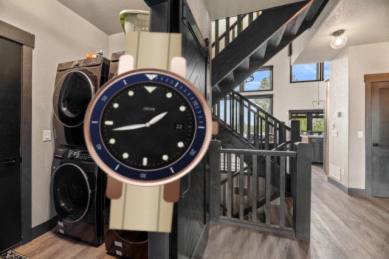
1:43
